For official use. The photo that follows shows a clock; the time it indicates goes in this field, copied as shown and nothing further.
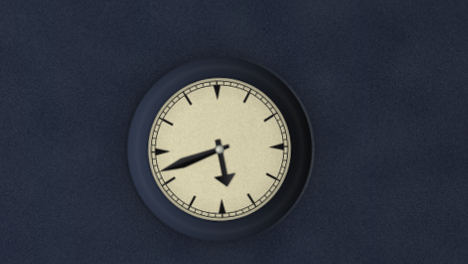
5:42
